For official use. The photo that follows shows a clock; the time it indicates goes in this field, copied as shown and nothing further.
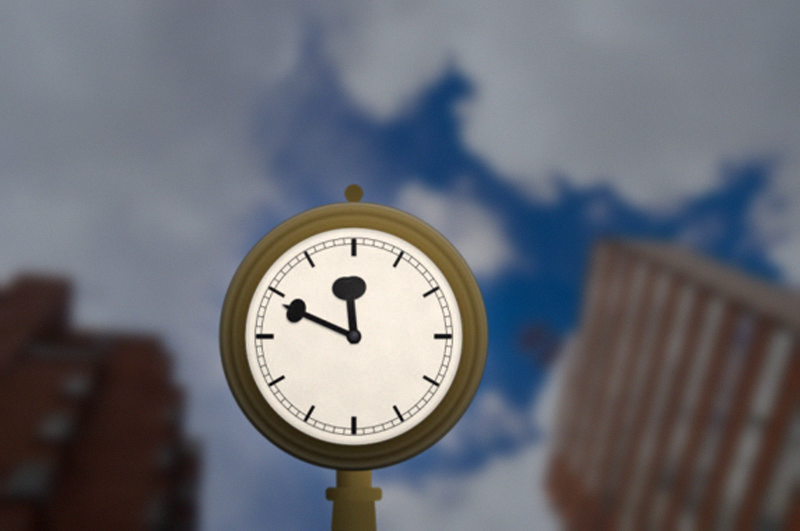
11:49
